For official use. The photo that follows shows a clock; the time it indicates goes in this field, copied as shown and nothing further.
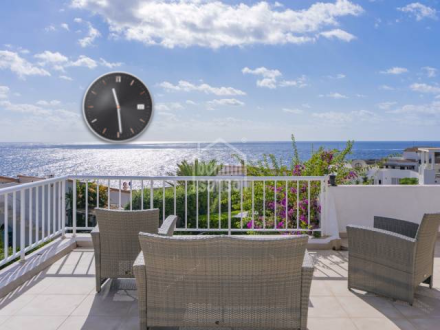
11:29
